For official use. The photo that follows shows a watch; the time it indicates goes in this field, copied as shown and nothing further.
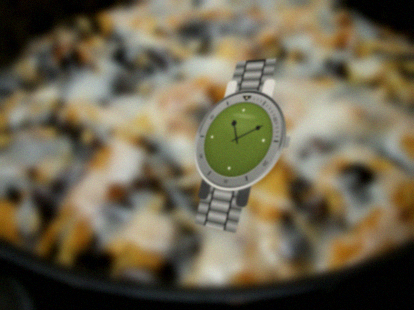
11:10
